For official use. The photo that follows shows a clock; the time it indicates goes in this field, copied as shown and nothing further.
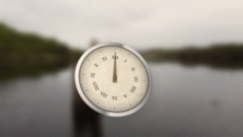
12:00
